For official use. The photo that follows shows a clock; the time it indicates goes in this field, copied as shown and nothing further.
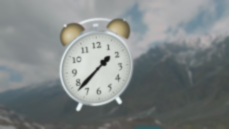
1:38
